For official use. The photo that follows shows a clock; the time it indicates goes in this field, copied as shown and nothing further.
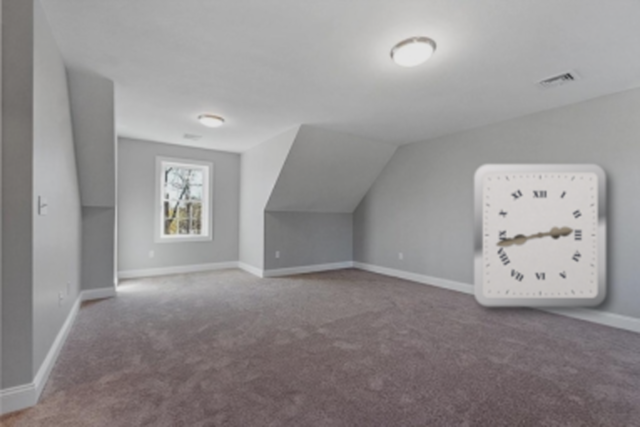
2:43
